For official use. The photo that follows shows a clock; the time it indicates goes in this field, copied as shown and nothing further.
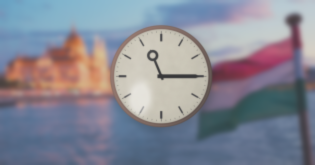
11:15
